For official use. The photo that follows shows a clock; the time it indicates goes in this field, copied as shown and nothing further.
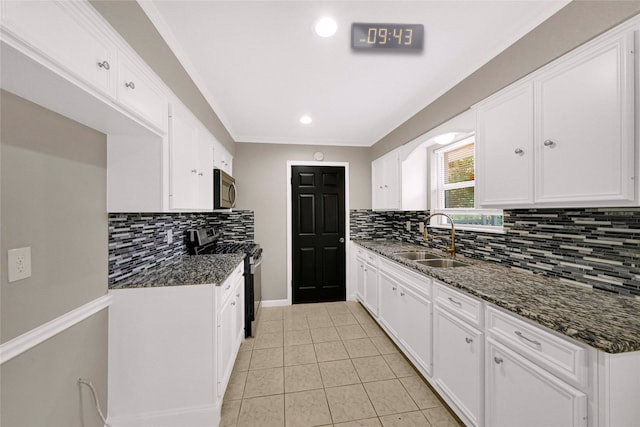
9:43
